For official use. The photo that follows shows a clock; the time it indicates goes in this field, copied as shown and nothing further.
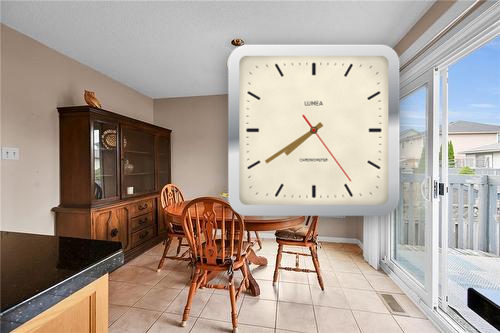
7:39:24
